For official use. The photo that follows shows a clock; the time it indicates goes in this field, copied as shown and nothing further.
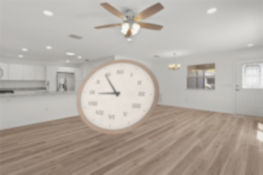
8:54
